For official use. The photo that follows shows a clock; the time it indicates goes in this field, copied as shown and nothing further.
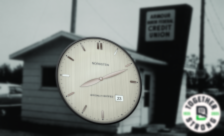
8:11
